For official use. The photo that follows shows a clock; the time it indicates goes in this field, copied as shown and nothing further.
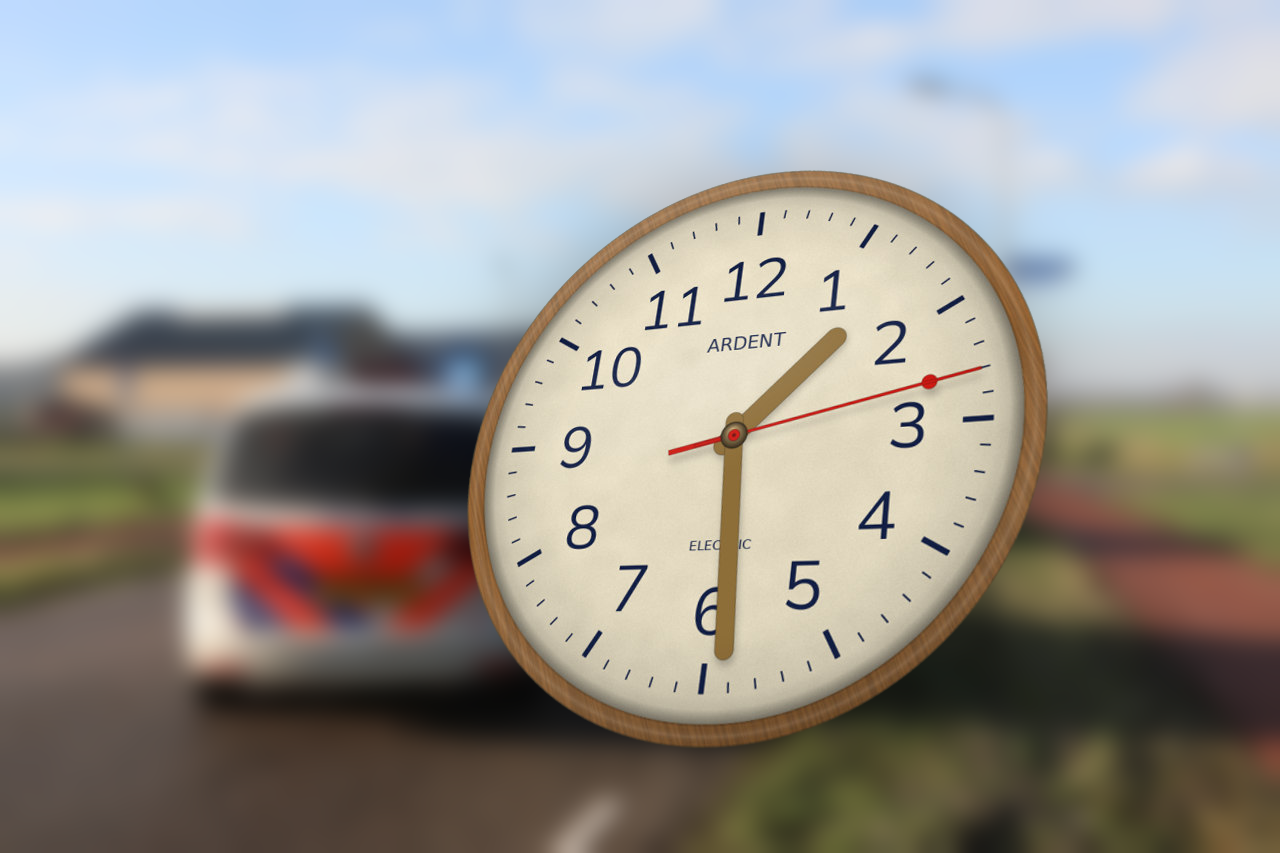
1:29:13
